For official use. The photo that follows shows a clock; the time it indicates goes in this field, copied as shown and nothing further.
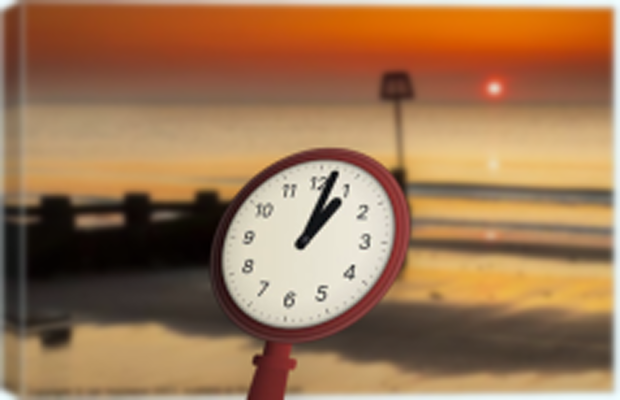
1:02
